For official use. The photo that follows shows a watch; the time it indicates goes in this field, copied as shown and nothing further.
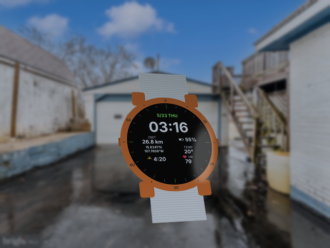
3:16
